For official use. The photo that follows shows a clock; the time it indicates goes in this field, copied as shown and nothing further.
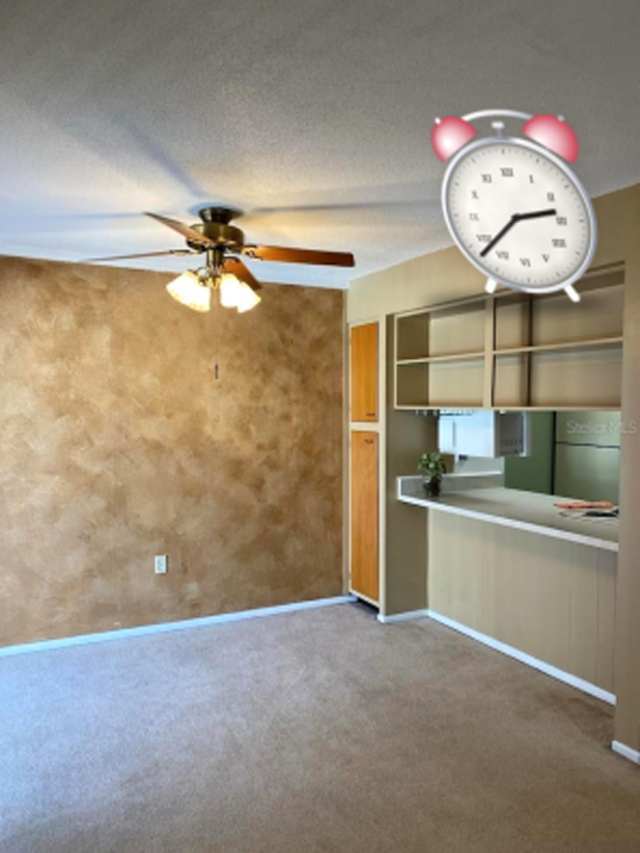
2:38
